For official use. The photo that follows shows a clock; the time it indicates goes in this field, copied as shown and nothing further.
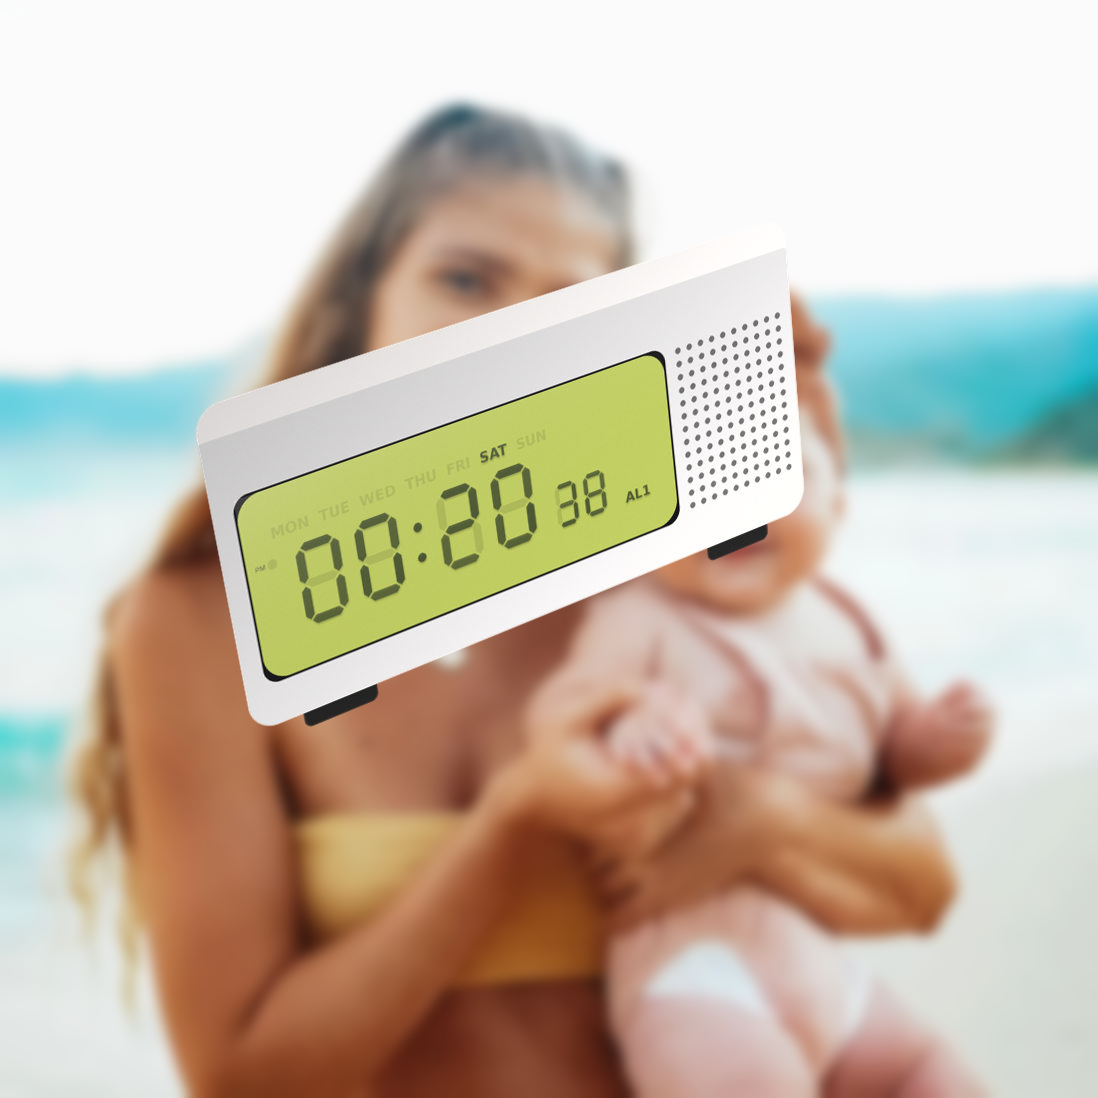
0:20:38
